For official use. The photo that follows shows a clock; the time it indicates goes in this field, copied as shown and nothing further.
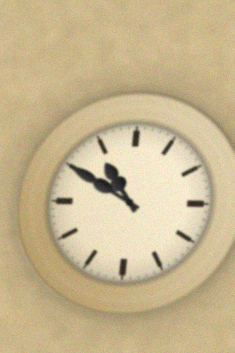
10:50
